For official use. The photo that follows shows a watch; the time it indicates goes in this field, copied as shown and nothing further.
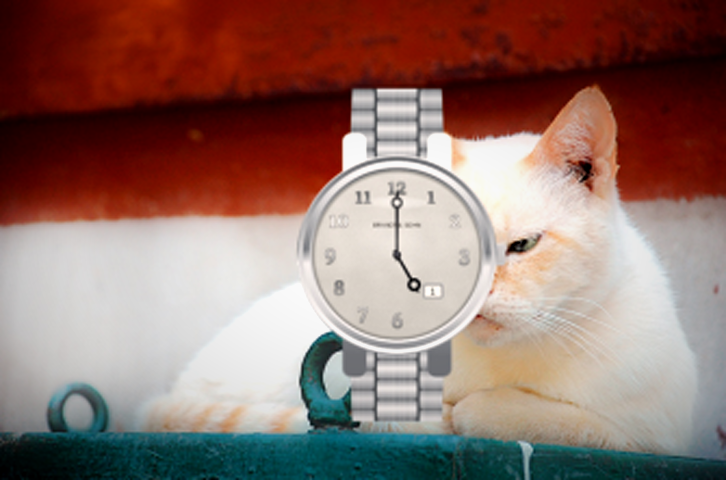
5:00
